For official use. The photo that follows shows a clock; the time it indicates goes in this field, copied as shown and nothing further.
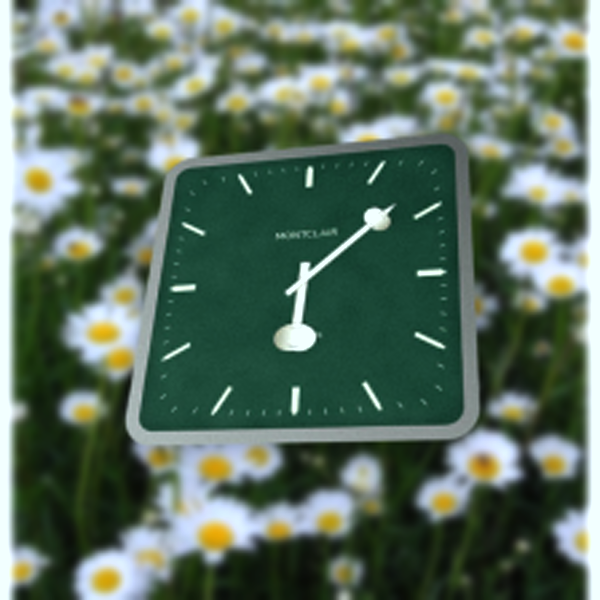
6:08
